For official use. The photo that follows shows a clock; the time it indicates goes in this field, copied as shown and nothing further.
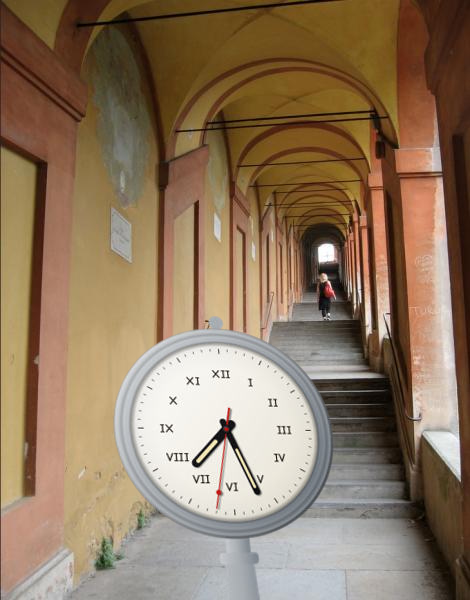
7:26:32
